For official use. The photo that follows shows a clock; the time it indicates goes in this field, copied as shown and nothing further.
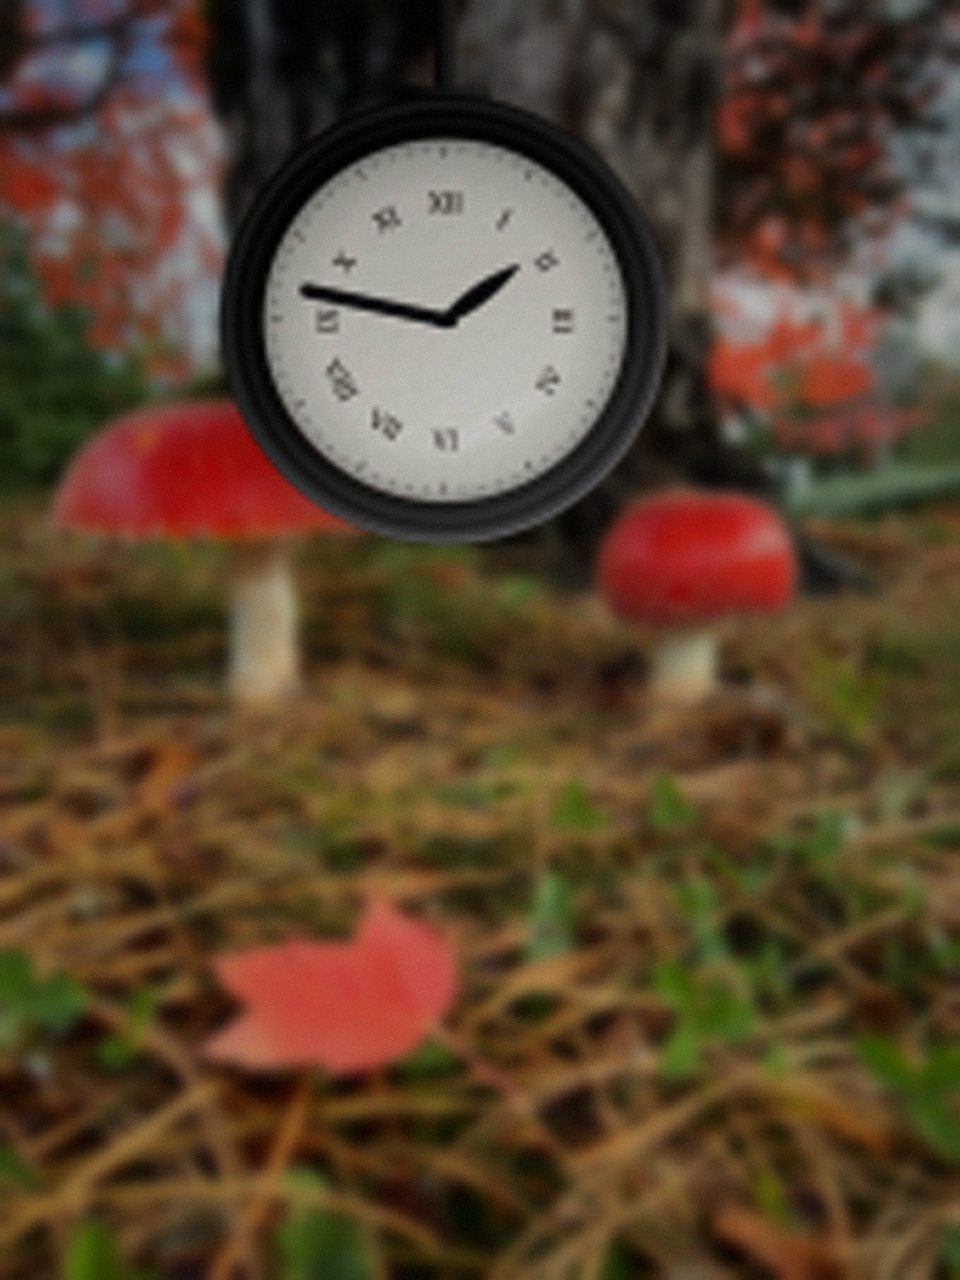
1:47
